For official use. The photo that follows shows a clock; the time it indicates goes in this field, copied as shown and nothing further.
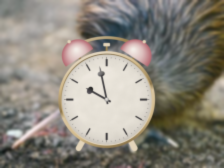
9:58
